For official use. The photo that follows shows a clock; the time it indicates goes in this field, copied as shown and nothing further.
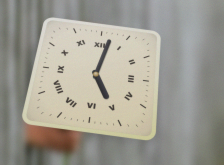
5:02
